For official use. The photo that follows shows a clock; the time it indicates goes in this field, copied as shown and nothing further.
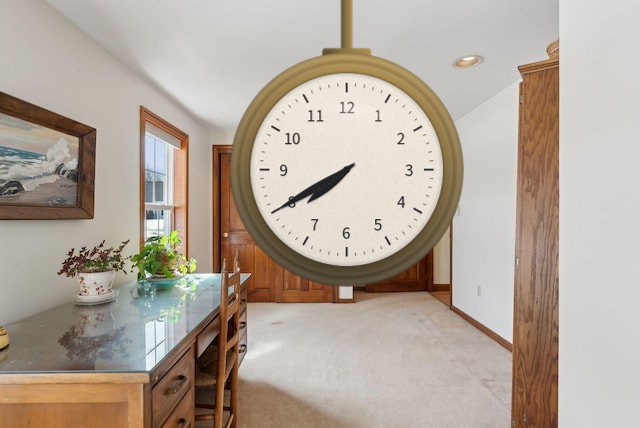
7:40
